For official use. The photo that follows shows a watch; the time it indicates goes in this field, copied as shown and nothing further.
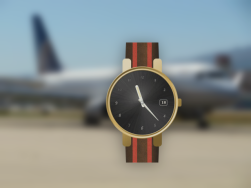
11:23
